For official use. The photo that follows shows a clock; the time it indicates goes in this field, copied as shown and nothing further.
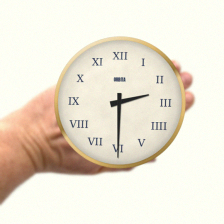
2:30
